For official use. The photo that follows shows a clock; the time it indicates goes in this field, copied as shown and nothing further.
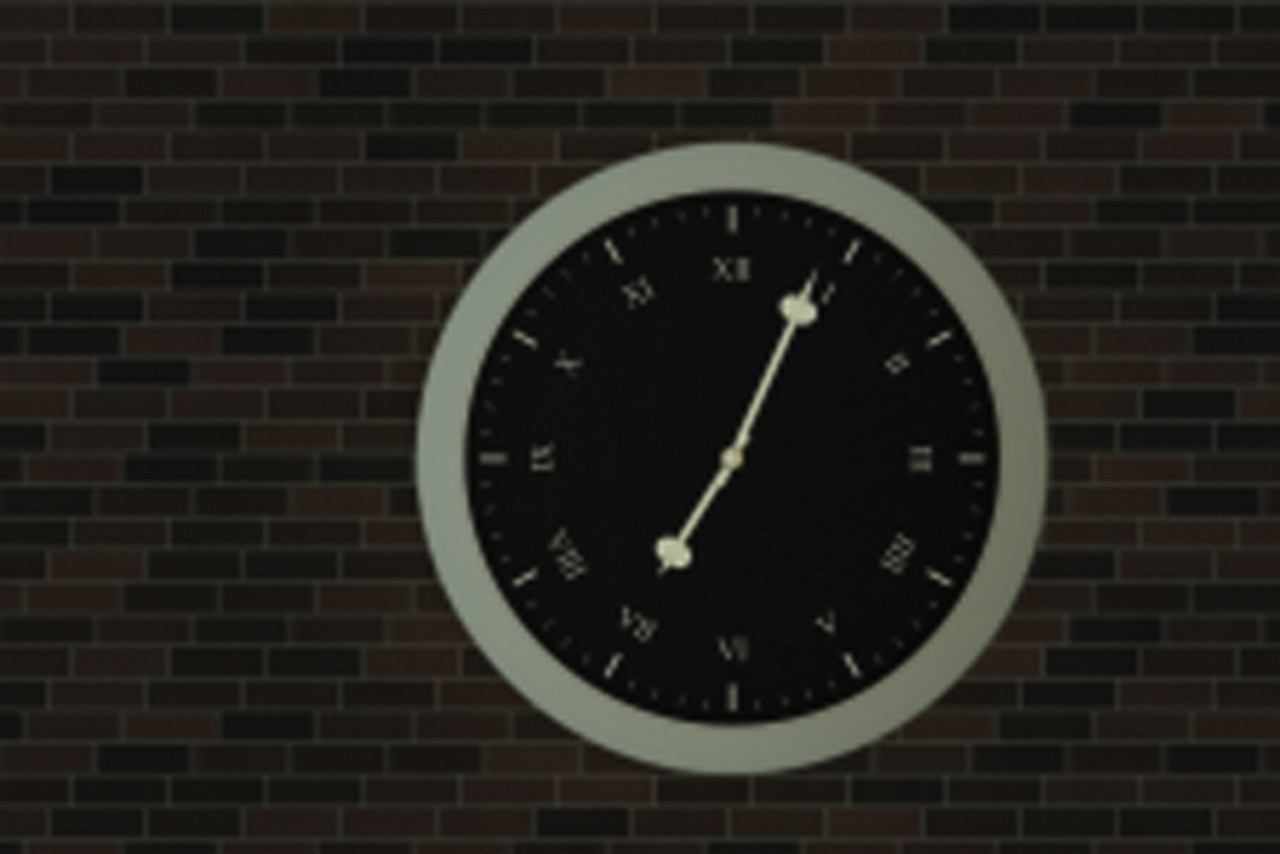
7:04
